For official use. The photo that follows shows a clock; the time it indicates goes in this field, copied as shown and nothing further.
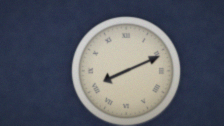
8:11
